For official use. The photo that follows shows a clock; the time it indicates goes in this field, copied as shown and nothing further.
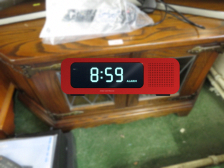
8:59
